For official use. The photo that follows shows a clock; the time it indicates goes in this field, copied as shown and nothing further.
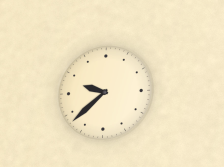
9:38
